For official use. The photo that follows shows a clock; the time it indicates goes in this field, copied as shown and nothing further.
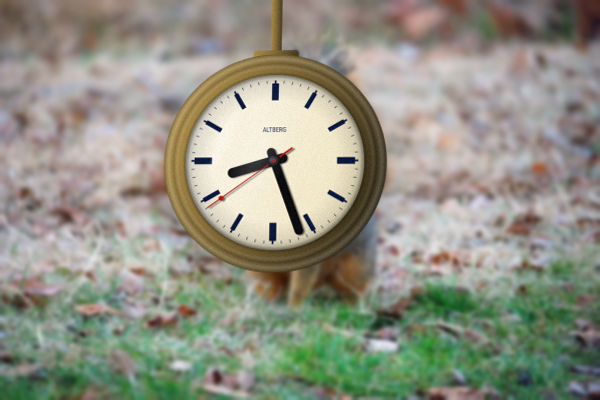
8:26:39
